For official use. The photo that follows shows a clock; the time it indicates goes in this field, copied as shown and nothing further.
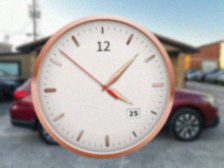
4:07:52
